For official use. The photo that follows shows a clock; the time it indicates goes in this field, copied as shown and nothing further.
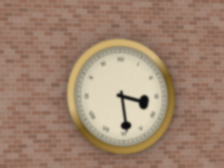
3:29
